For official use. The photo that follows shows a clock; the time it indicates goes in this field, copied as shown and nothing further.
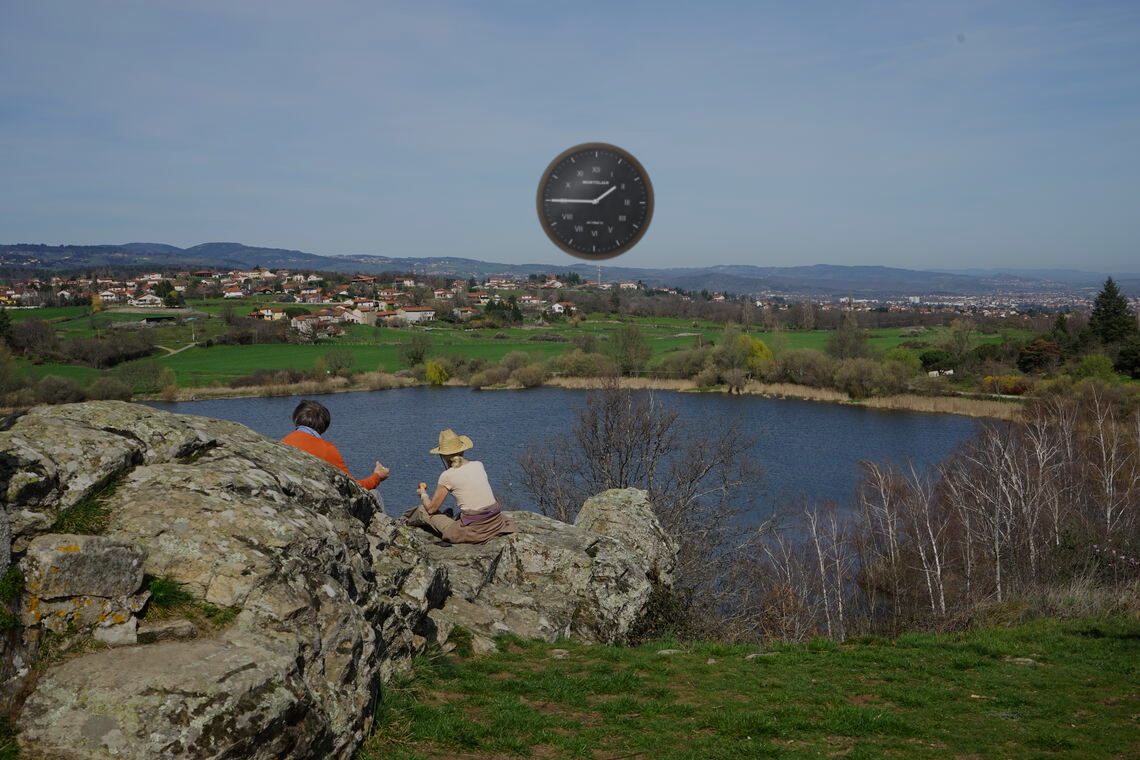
1:45
